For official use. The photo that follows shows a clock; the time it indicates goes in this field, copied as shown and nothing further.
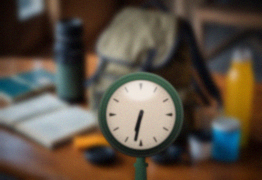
6:32
